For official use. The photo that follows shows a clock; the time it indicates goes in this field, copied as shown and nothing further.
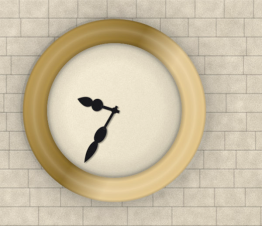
9:35
